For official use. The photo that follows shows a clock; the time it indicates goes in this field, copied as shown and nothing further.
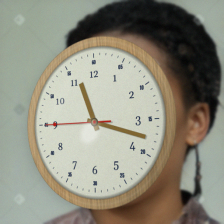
11:17:45
